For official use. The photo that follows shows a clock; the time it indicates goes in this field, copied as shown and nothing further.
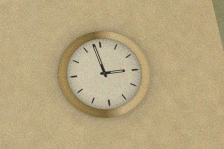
2:58
